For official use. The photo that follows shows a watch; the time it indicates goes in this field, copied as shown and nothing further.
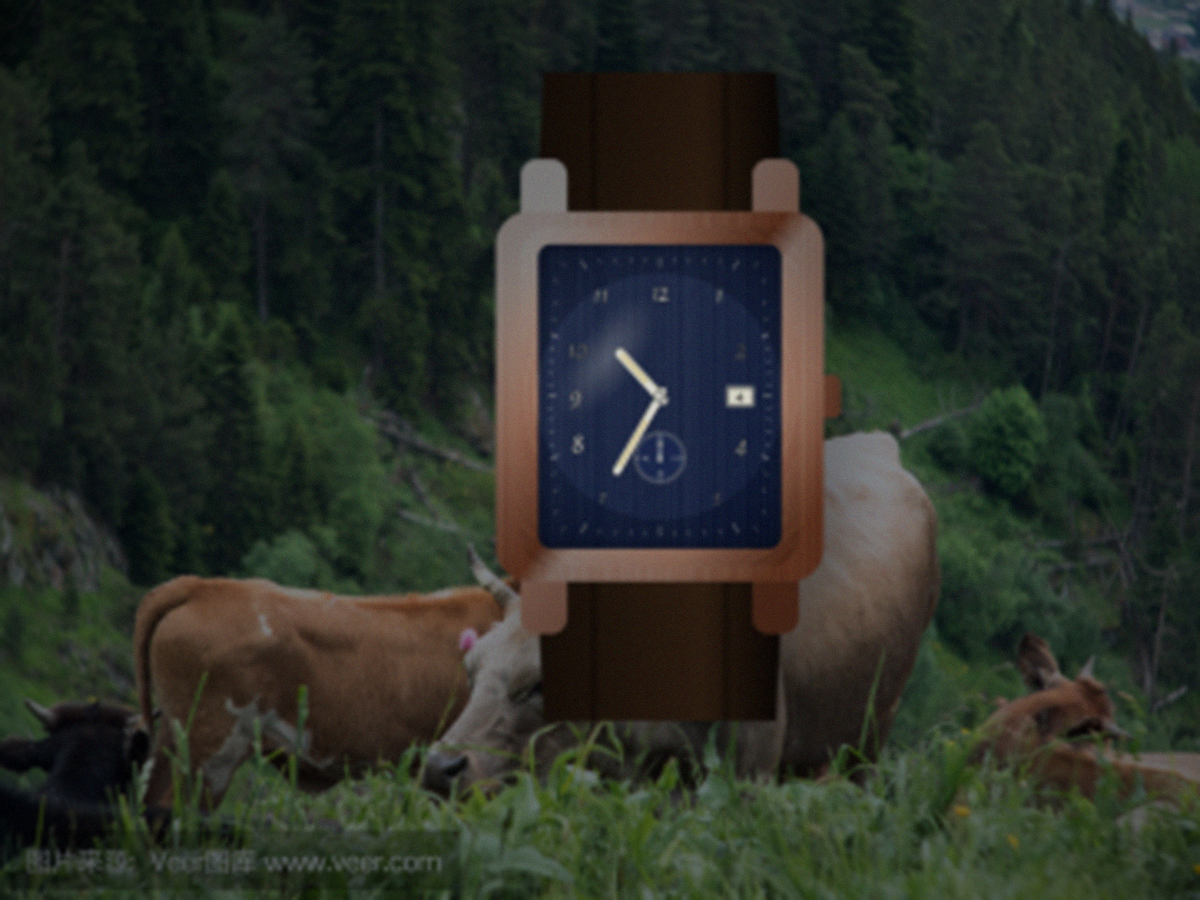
10:35
